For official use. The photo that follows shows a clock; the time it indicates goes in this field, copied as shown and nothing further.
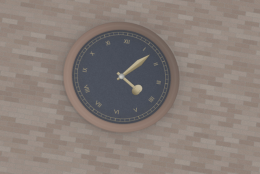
4:07
